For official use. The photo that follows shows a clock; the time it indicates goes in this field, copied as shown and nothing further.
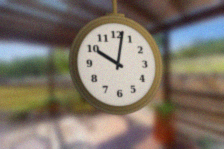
10:02
